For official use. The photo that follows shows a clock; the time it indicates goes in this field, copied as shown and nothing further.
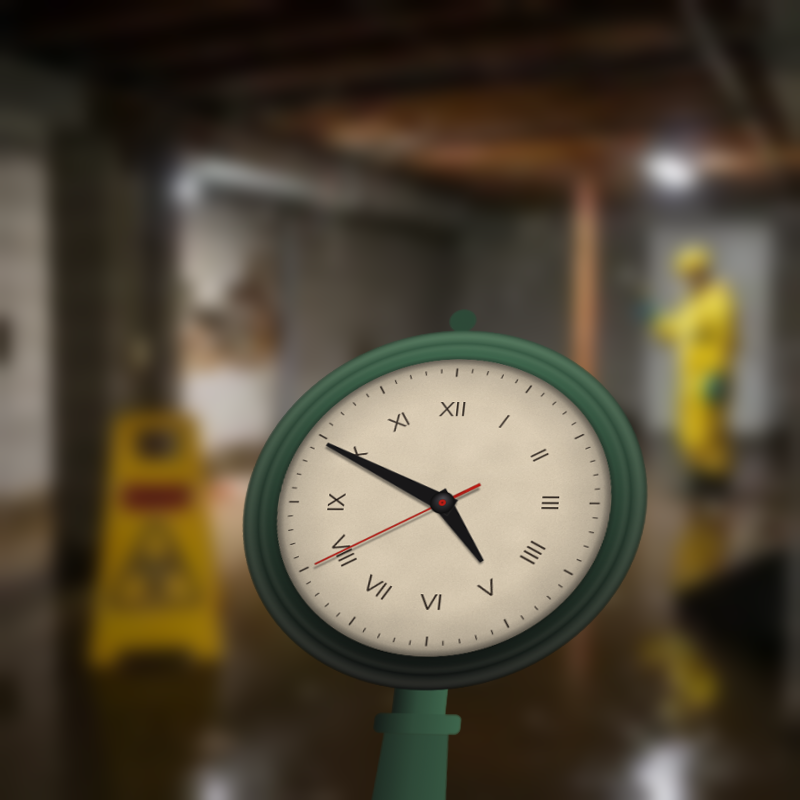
4:49:40
